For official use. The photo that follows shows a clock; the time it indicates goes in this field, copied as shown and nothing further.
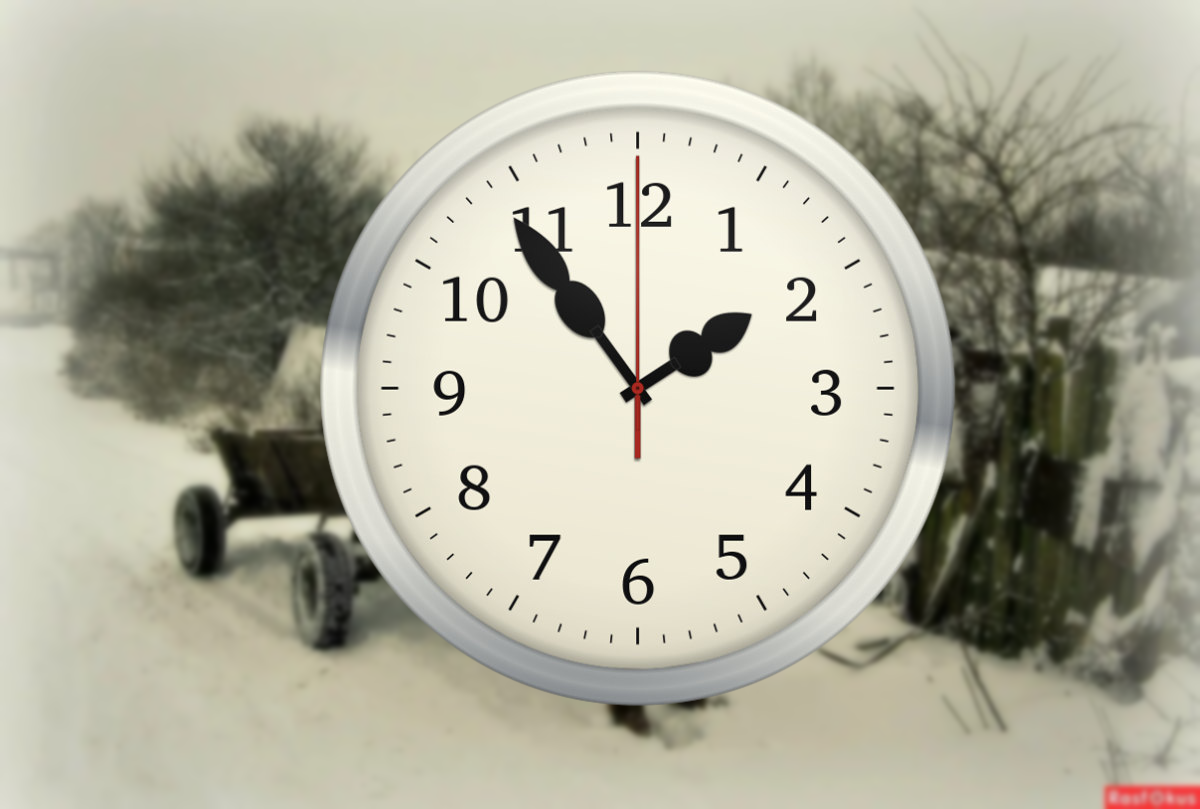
1:54:00
